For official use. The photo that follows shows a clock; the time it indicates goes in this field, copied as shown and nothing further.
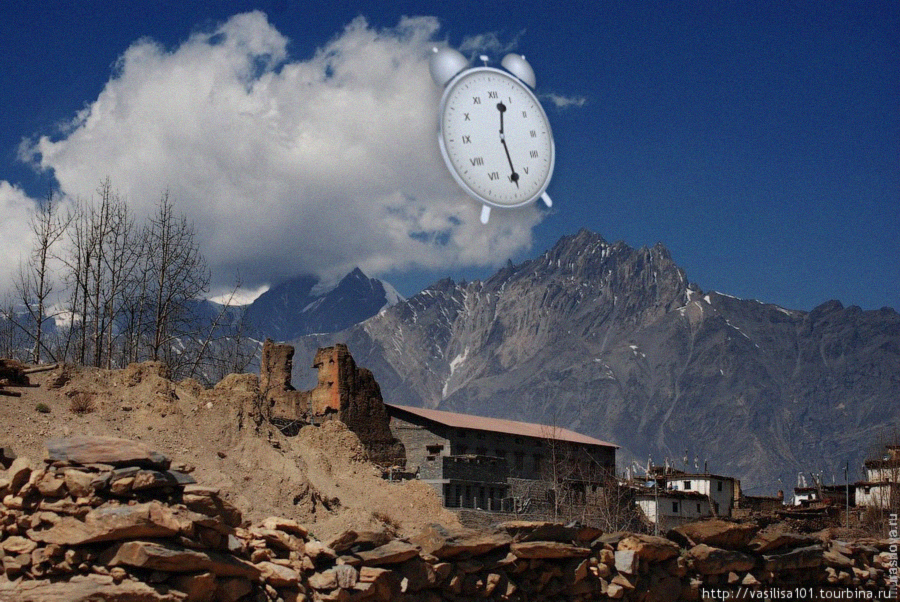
12:29
